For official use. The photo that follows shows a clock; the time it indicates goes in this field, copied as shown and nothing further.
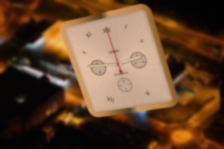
2:46
